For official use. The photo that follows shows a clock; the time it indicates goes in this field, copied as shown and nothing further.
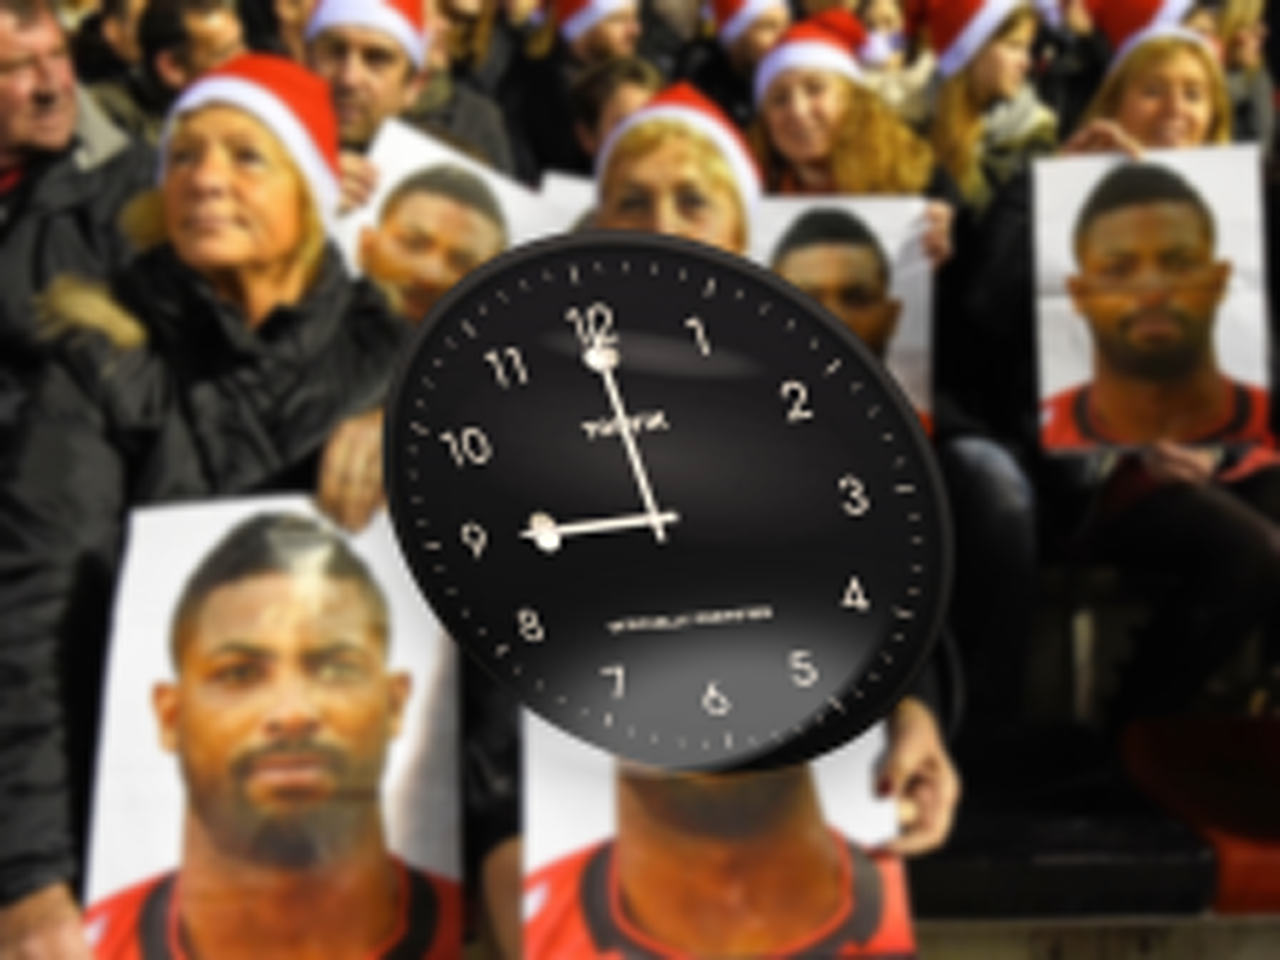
9:00
